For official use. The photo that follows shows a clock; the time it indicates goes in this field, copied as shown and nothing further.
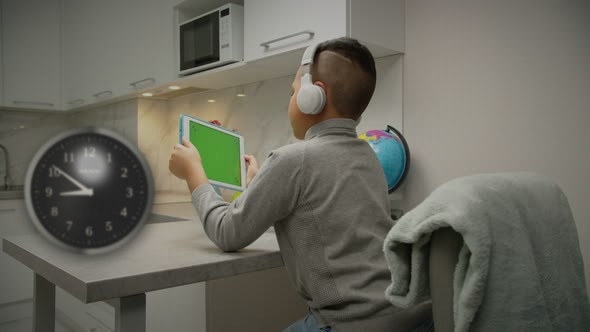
8:51
